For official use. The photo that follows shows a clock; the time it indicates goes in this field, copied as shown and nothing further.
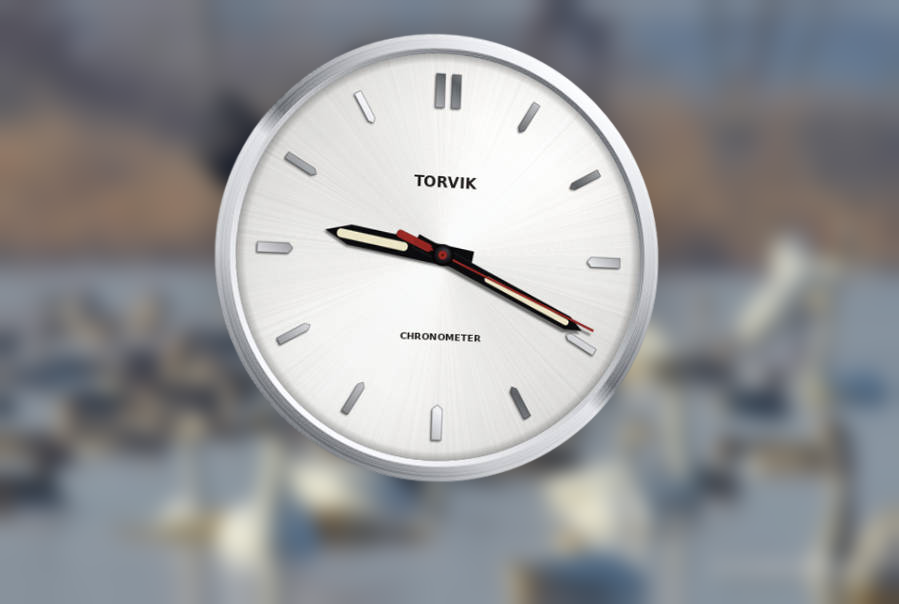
9:19:19
